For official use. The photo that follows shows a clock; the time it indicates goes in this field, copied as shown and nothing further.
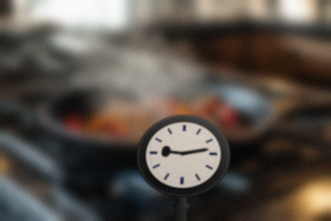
9:13
